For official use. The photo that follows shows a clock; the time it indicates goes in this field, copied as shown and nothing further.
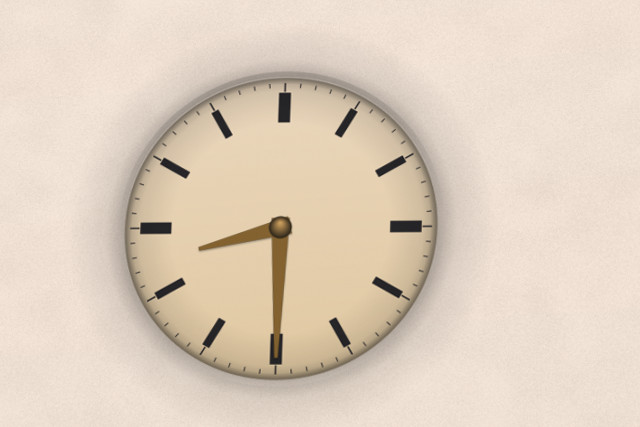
8:30
